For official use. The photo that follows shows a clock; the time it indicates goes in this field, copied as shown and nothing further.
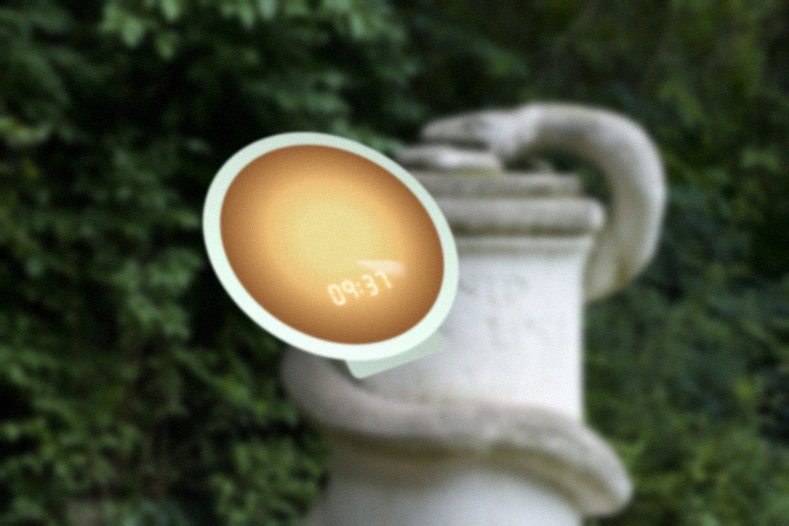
9:37
